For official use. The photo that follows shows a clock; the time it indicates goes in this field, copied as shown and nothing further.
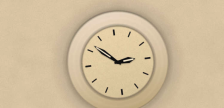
2:52
